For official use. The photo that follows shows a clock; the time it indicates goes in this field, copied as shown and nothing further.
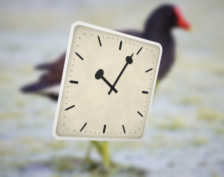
10:04
